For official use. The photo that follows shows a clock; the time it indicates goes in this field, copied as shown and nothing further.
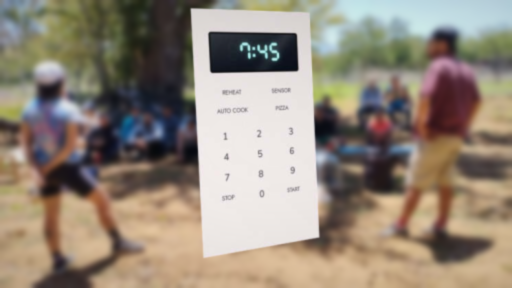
7:45
